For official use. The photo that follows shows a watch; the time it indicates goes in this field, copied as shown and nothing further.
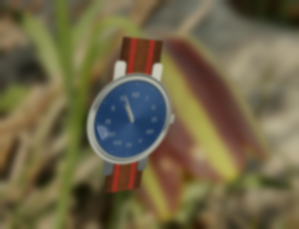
10:56
